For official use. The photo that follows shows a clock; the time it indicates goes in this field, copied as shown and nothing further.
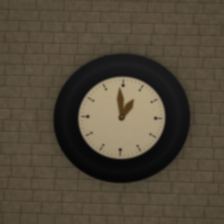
12:59
